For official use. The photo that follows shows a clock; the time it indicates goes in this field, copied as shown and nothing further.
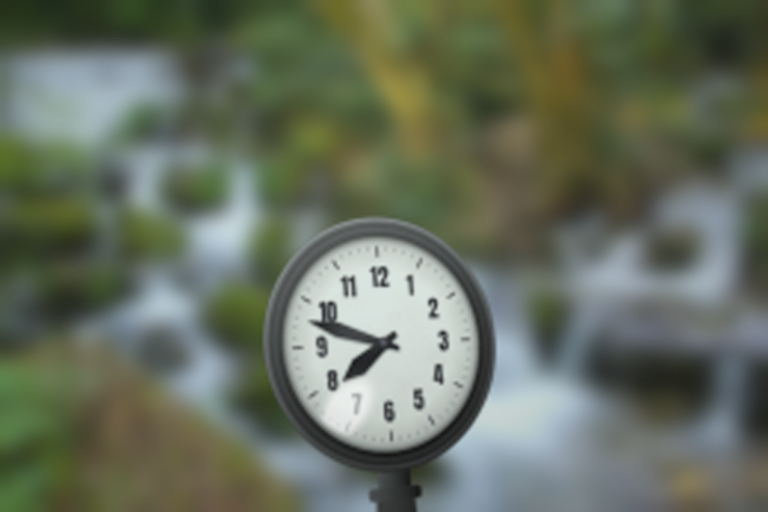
7:48
